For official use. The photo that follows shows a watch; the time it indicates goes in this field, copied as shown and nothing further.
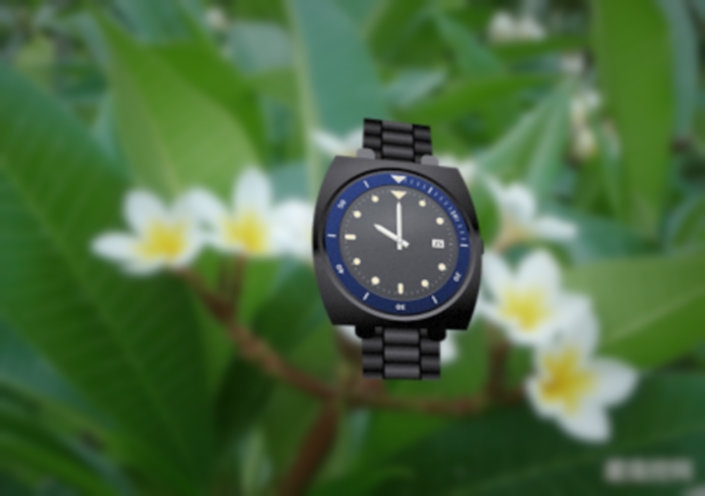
10:00
